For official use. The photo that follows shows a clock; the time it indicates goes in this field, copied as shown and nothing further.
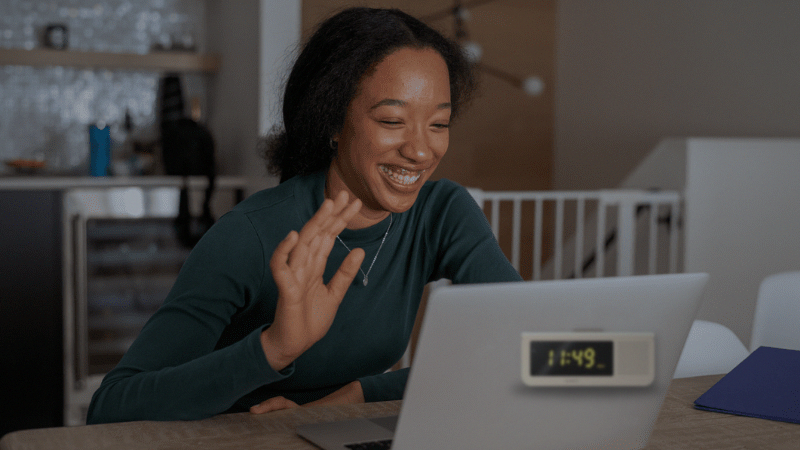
11:49
